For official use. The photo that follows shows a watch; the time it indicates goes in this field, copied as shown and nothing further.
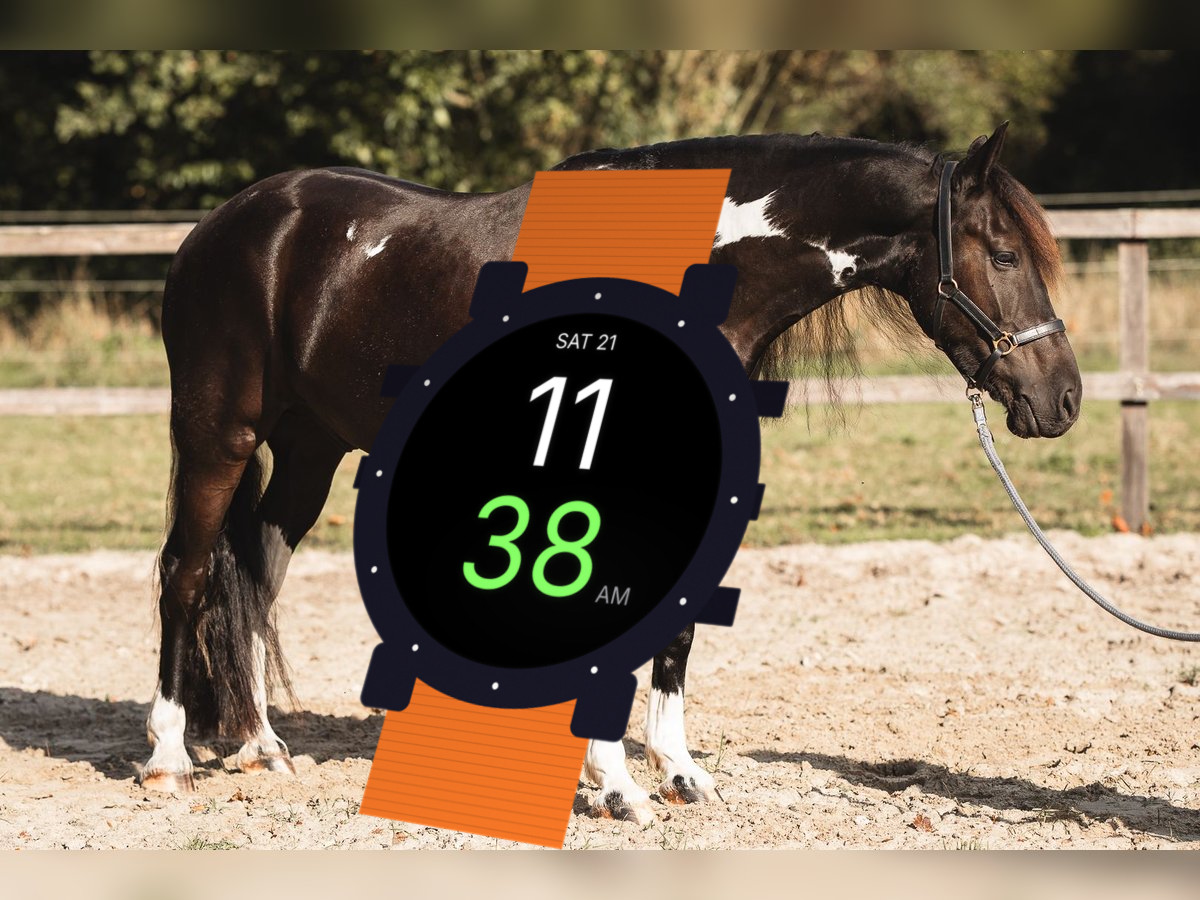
11:38
